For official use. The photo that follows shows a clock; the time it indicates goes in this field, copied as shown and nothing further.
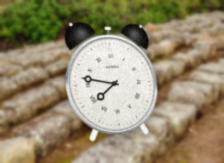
7:47
